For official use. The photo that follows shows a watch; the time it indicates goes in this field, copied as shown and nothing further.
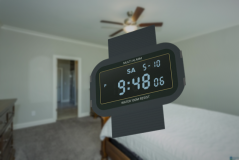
9:48:06
